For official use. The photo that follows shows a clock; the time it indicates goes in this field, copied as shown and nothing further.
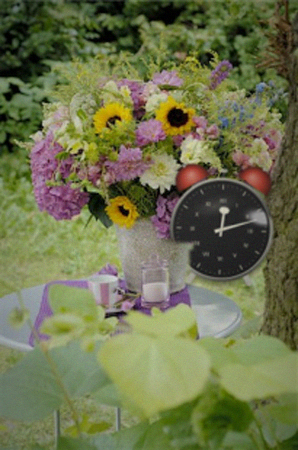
12:12
